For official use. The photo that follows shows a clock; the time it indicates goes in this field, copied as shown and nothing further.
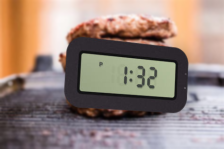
1:32
